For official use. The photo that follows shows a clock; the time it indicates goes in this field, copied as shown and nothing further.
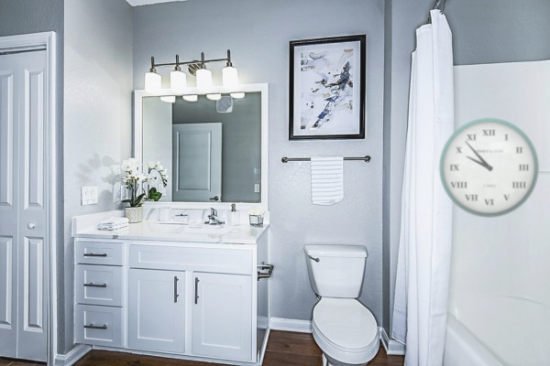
9:53
